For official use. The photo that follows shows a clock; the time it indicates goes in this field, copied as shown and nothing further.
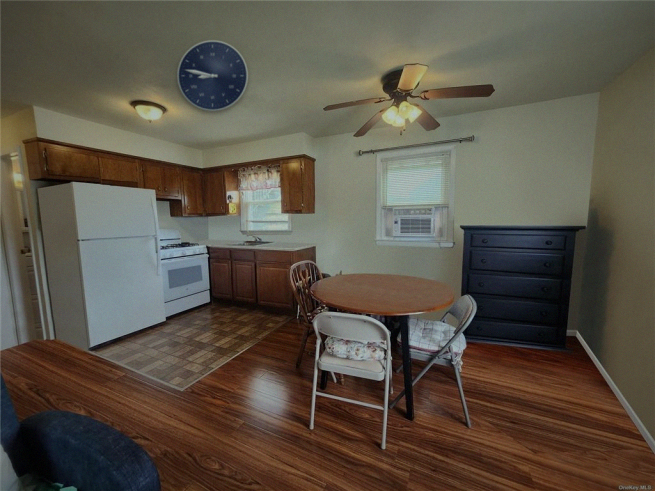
8:47
